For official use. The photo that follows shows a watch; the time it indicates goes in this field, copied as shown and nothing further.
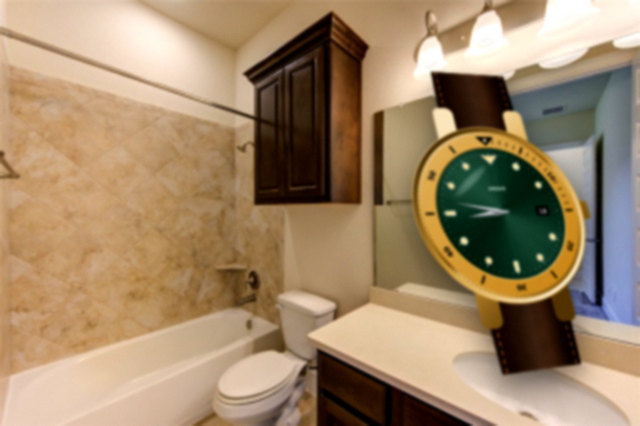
8:47
